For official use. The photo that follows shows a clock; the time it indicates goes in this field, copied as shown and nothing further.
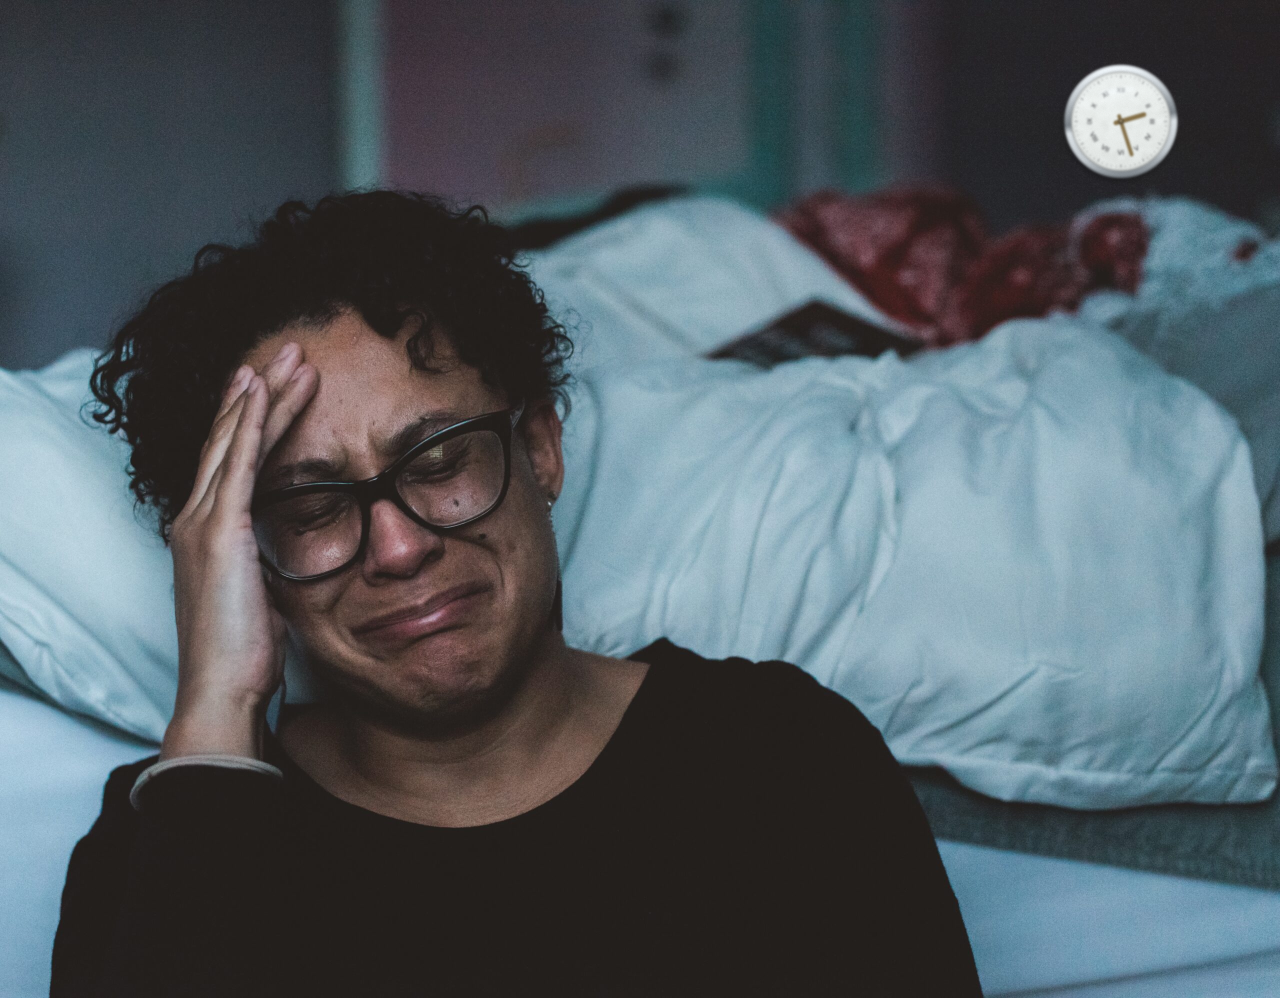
2:27
